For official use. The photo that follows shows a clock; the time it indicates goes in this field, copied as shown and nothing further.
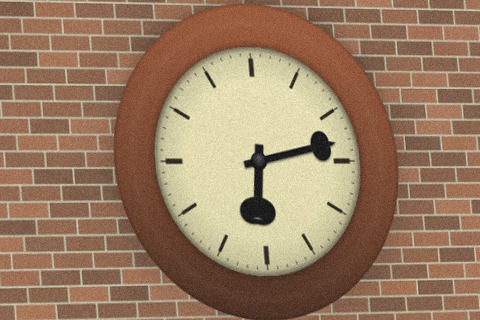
6:13
